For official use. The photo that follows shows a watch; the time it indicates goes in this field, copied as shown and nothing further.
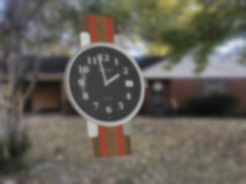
1:58
